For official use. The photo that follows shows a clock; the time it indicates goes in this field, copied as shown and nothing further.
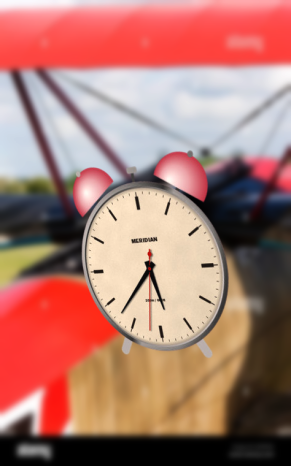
5:37:32
